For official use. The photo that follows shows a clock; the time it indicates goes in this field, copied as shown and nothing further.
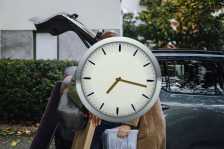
7:17
